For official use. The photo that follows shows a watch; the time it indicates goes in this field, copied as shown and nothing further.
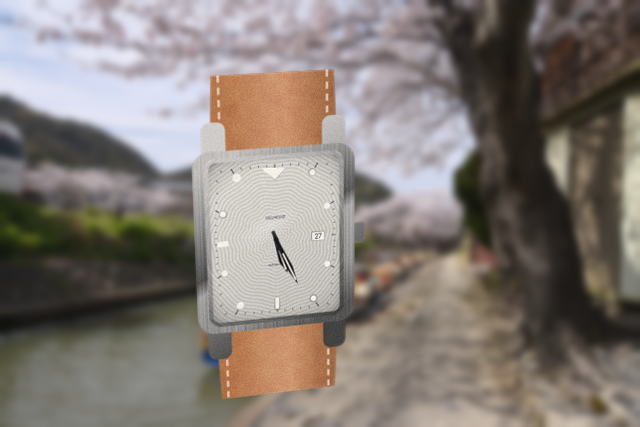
5:26
